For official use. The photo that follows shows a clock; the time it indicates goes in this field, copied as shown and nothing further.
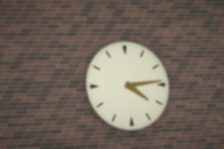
4:14
